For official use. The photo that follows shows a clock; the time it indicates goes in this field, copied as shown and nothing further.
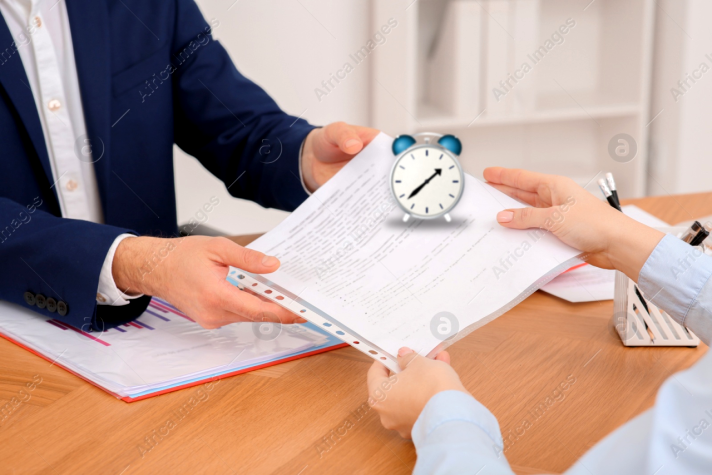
1:38
